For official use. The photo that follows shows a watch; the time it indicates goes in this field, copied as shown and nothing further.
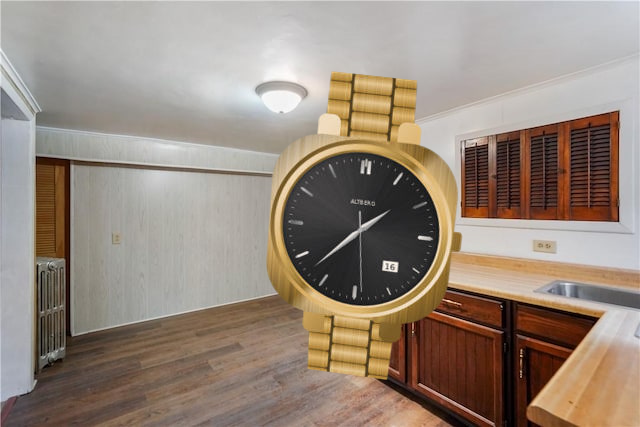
1:37:29
